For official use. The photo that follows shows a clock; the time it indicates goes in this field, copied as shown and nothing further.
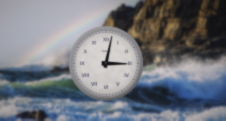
3:02
